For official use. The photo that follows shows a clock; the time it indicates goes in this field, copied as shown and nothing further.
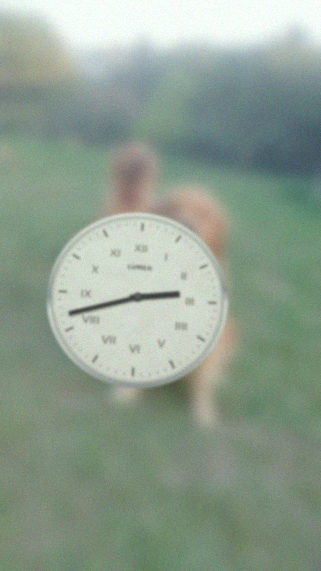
2:42
